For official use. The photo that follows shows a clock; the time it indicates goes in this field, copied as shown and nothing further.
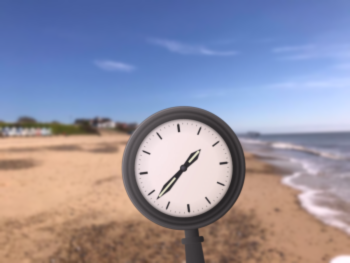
1:38
